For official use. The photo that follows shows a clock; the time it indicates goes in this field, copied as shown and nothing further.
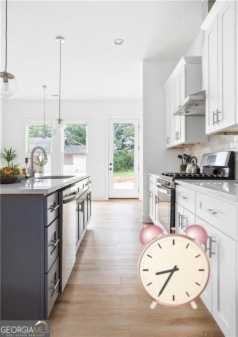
8:35
